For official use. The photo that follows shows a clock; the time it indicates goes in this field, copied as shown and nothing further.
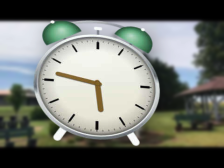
5:47
